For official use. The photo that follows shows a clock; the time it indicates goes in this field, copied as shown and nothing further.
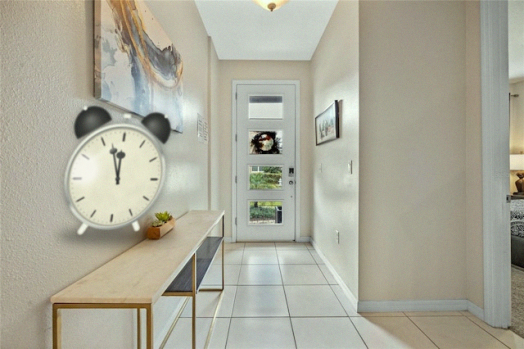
11:57
